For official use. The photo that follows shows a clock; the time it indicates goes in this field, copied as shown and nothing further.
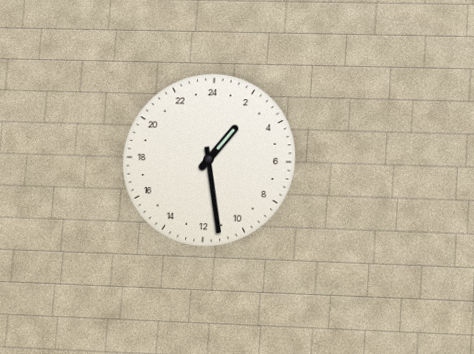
2:28
